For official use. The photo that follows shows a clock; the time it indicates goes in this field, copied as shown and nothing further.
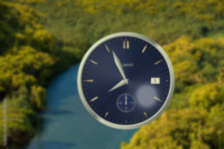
7:56
